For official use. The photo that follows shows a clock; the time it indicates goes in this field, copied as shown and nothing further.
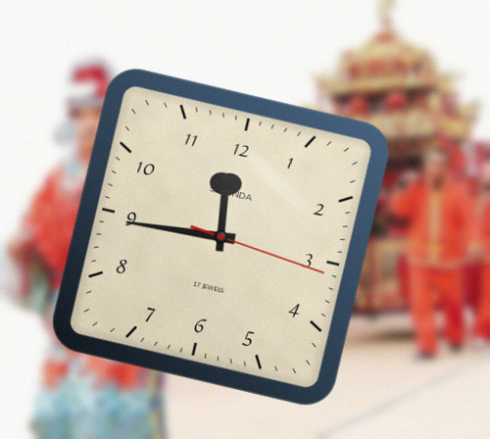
11:44:16
